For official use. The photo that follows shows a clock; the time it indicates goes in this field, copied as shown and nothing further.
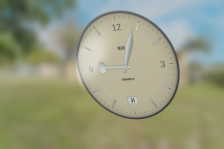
9:04
